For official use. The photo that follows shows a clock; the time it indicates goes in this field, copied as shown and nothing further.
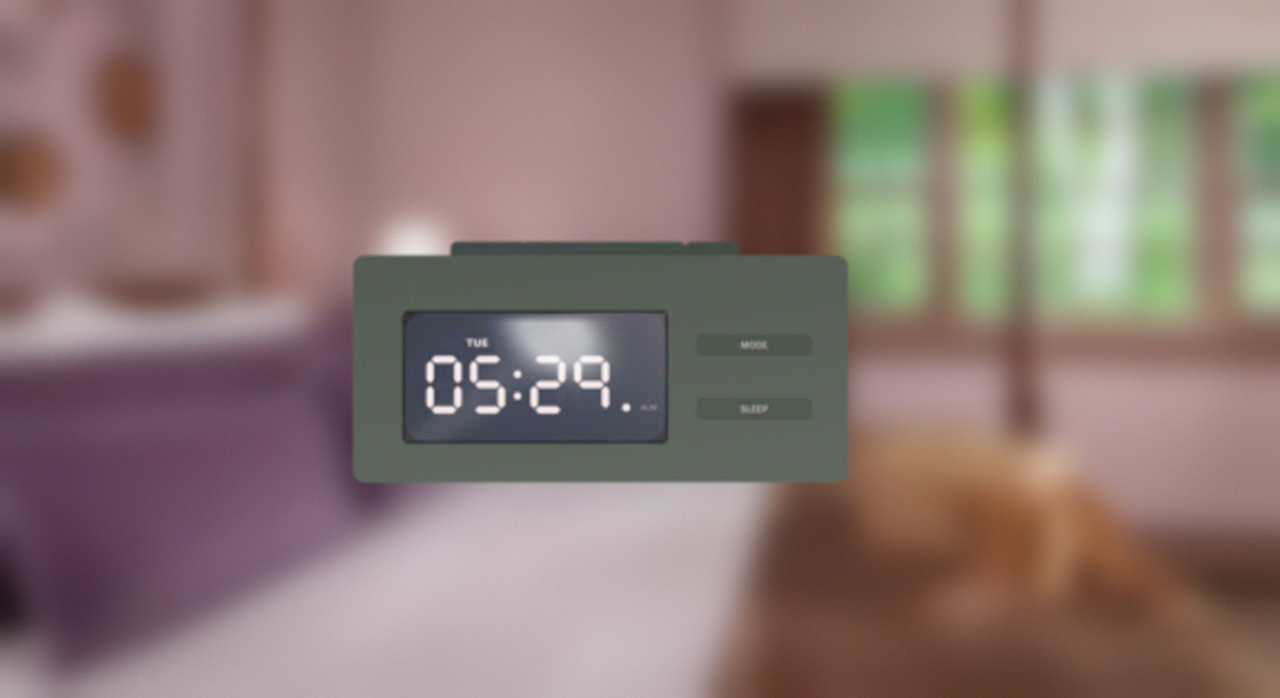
5:29
